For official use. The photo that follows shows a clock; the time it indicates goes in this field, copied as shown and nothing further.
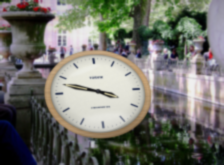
3:48
